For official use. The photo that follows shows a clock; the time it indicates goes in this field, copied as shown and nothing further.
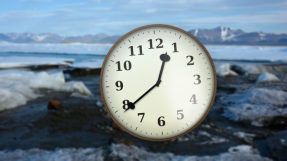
12:39
